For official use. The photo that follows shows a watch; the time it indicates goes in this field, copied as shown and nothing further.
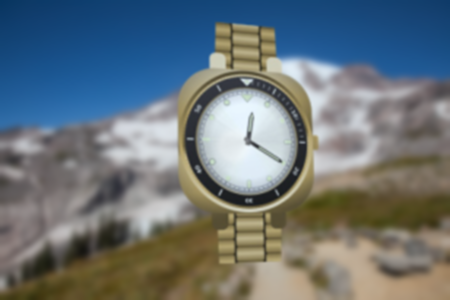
12:20
